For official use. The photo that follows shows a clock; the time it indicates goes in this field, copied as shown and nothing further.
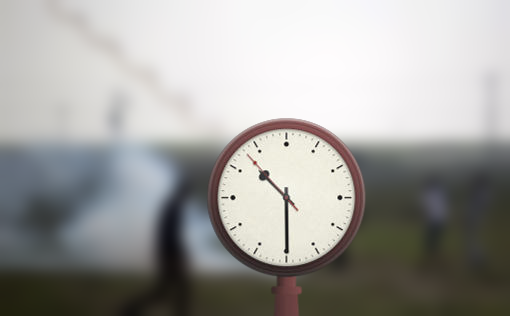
10:29:53
